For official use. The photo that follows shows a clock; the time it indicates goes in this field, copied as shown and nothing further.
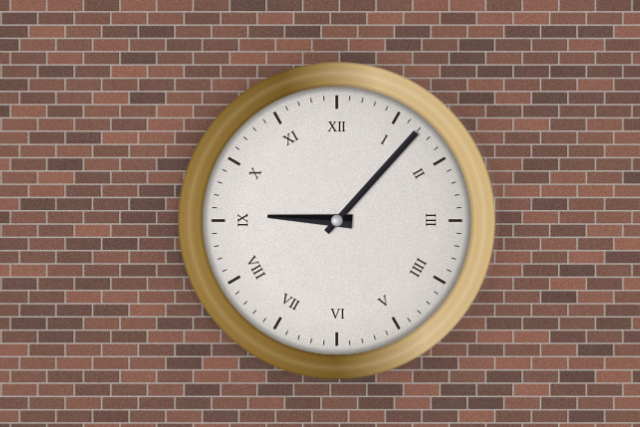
9:07
